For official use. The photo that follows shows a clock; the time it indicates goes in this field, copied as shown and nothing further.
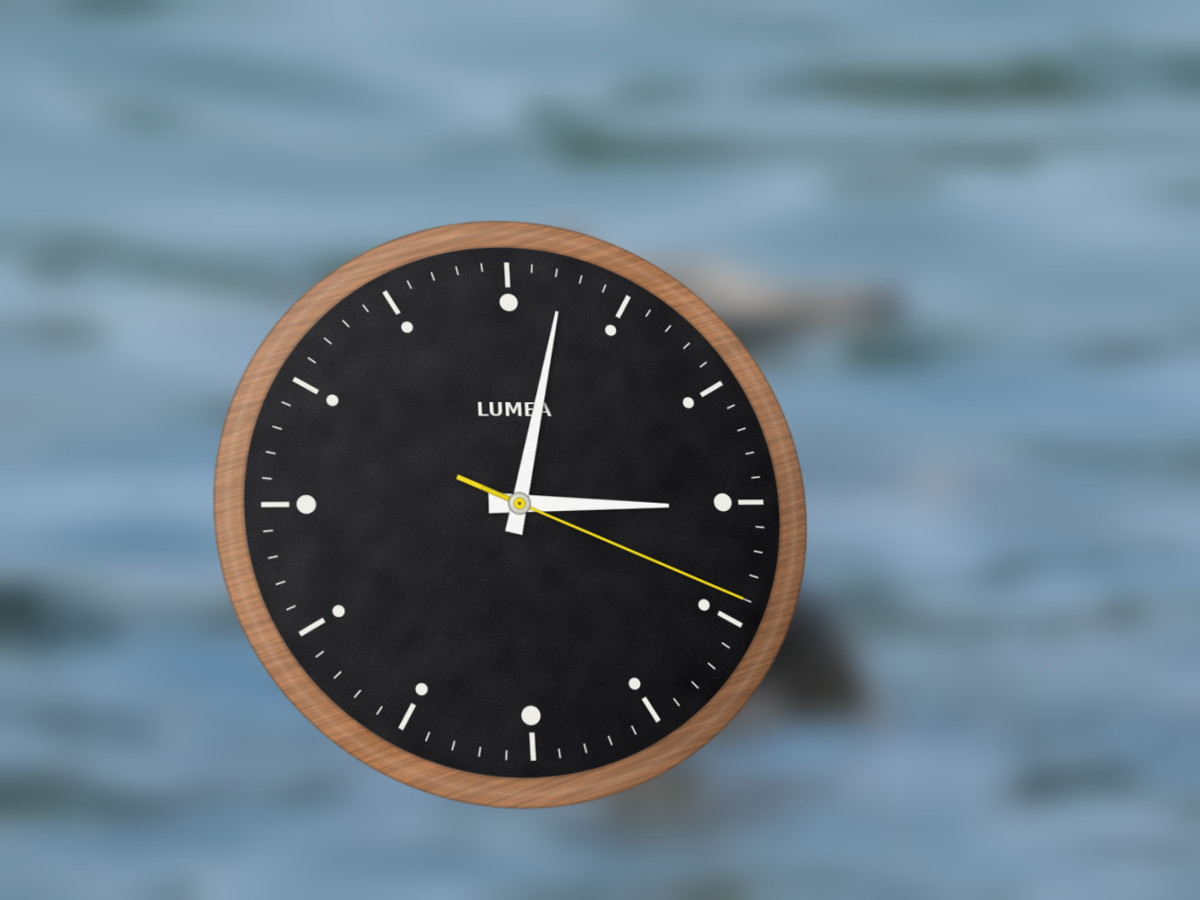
3:02:19
